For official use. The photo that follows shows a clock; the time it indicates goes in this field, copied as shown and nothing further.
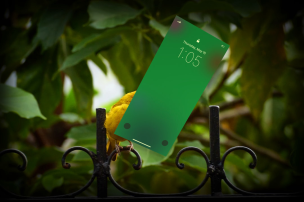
1:05
